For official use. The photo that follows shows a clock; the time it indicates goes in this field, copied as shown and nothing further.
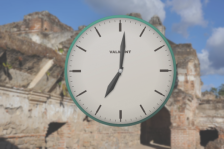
7:01
